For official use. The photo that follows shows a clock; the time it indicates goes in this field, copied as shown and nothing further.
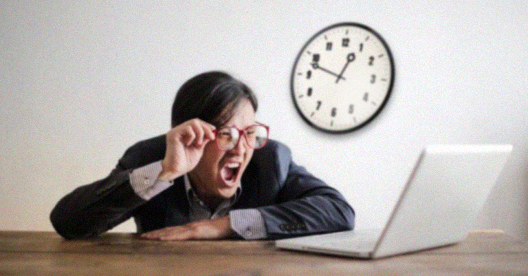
12:48
